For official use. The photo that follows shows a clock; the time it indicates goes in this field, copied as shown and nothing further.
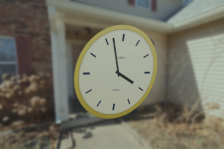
3:57
